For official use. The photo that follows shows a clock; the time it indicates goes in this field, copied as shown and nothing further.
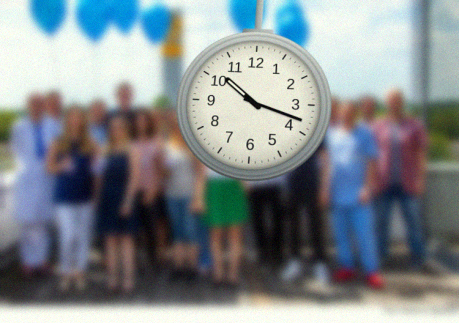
10:18
